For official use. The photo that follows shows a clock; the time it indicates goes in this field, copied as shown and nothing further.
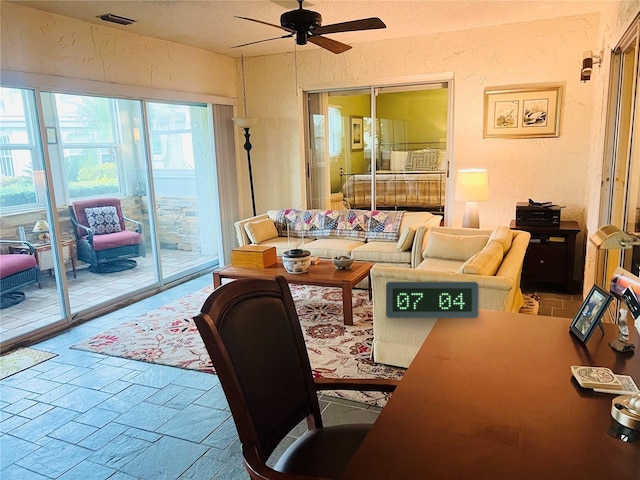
7:04
